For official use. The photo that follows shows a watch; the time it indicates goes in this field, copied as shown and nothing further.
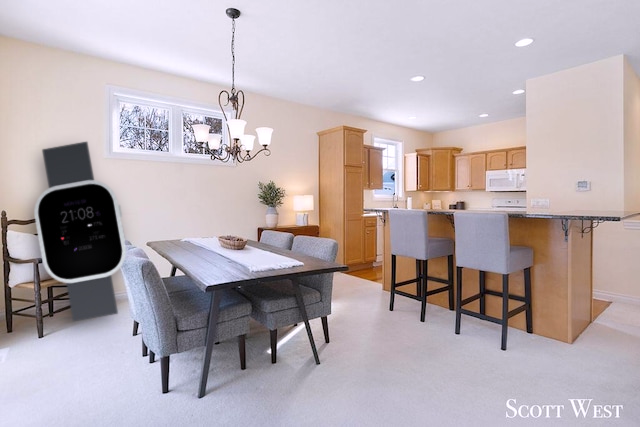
21:08
